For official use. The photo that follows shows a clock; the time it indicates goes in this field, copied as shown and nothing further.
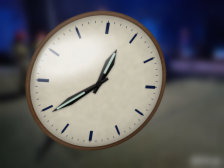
12:39
